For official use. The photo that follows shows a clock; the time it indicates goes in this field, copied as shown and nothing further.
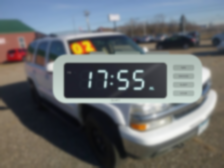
17:55
